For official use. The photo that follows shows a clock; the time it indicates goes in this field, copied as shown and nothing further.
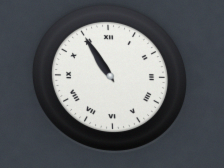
10:55
